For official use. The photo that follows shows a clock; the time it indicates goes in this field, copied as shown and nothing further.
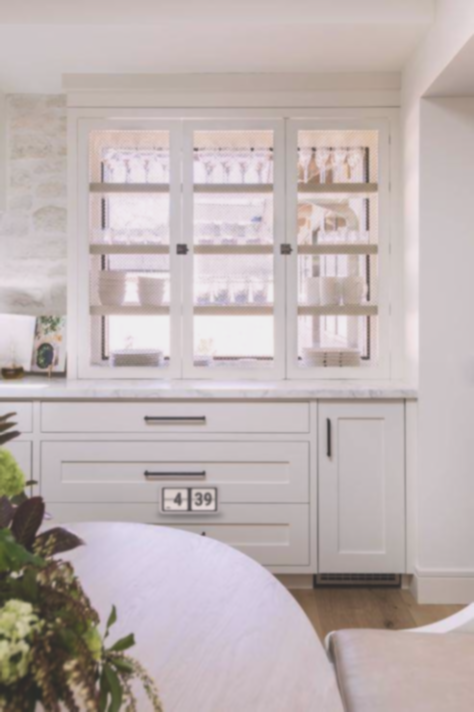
4:39
